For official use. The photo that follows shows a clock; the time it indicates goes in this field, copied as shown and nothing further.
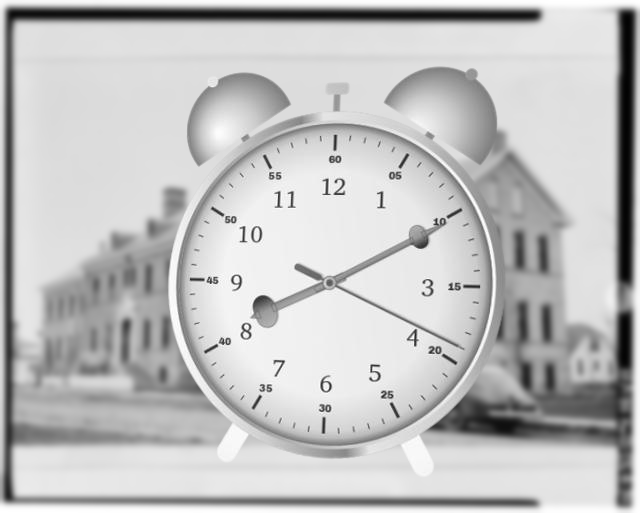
8:10:19
